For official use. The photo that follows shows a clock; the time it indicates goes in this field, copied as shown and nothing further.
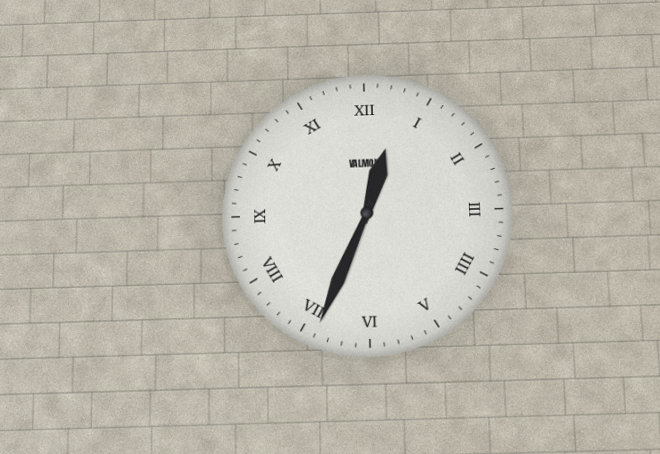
12:34
